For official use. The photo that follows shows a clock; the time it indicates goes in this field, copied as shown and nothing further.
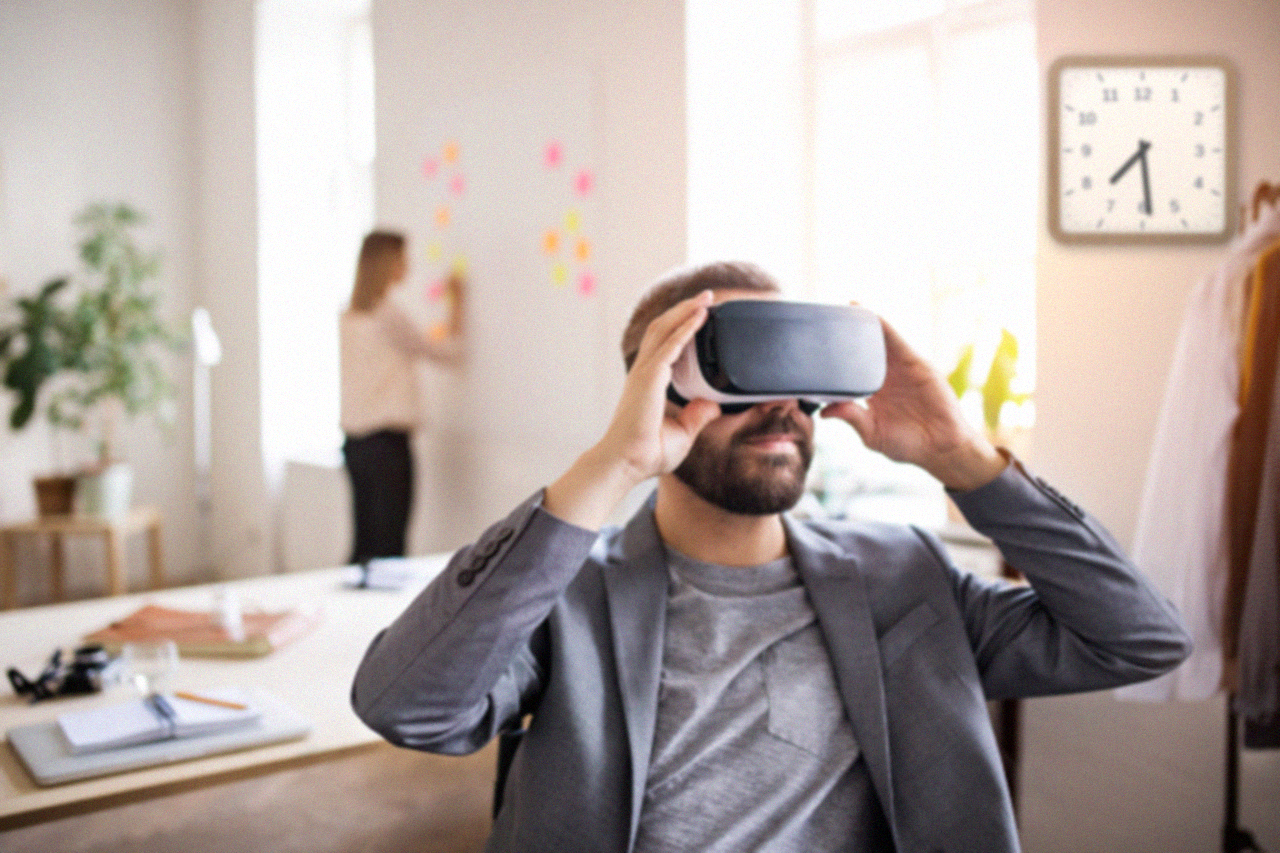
7:29
